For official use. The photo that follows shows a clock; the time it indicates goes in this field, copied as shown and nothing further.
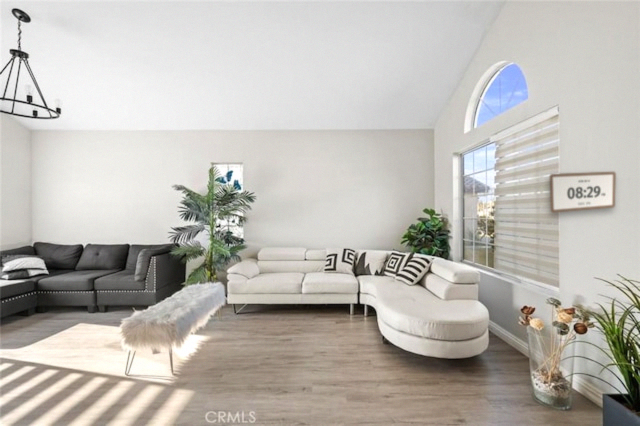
8:29
